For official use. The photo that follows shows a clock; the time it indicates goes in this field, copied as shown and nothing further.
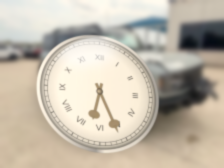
6:26
